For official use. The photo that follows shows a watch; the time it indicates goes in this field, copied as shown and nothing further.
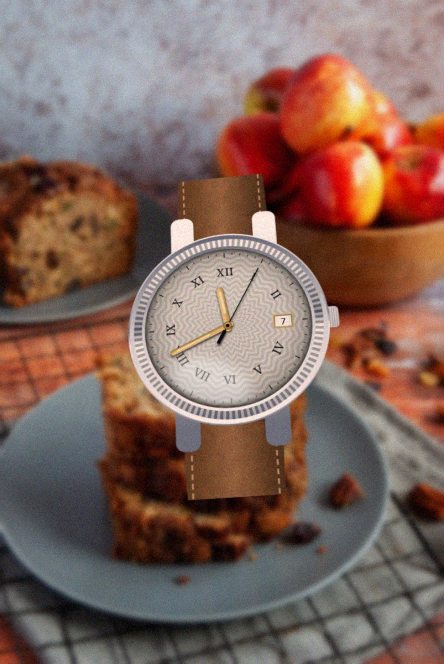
11:41:05
